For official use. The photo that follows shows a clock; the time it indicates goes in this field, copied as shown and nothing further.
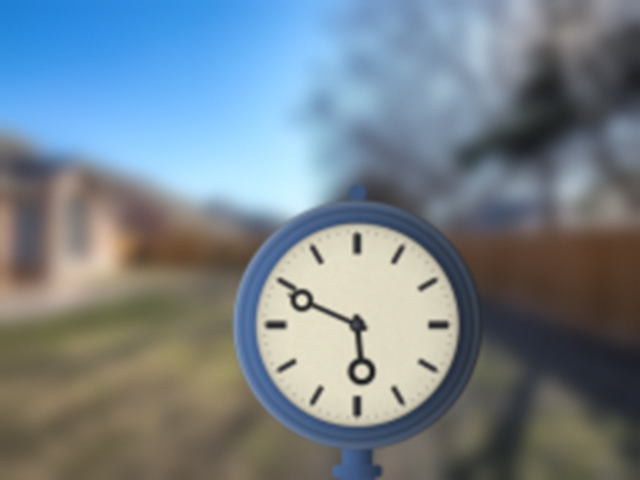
5:49
